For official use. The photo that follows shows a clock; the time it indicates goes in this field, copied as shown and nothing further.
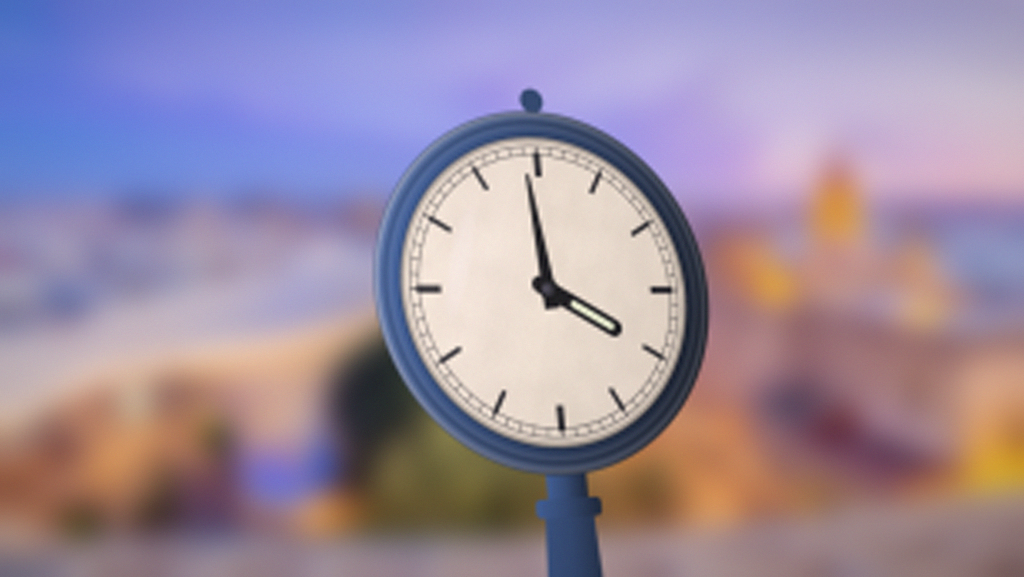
3:59
